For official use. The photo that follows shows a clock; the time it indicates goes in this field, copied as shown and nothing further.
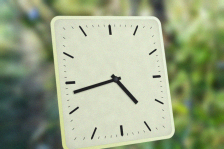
4:43
